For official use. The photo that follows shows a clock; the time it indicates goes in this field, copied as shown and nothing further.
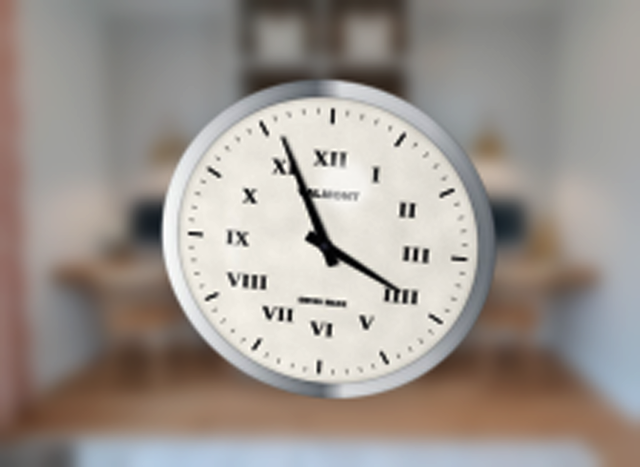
3:56
